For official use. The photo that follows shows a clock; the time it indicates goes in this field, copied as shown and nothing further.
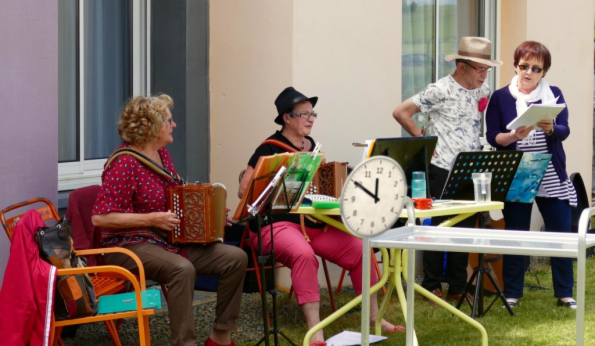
11:50
